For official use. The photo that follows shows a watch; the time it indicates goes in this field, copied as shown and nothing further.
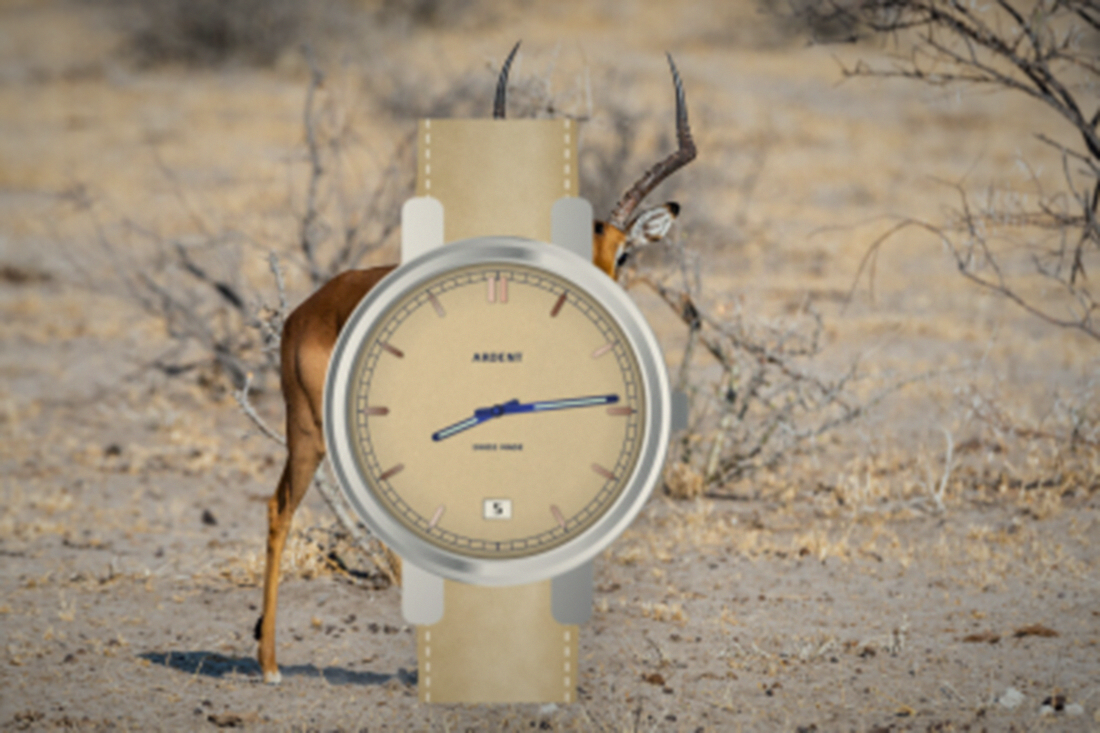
8:14
